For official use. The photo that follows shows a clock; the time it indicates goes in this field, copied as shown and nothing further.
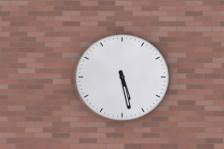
5:28
